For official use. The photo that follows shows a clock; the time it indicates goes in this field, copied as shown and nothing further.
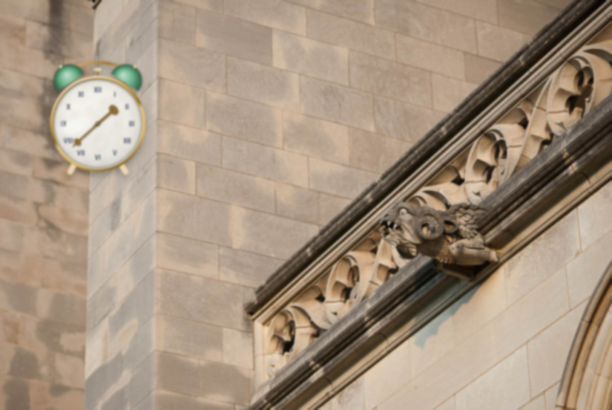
1:38
